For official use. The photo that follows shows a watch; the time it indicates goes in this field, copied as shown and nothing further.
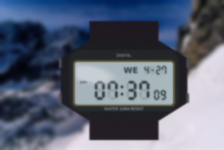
7:37:09
